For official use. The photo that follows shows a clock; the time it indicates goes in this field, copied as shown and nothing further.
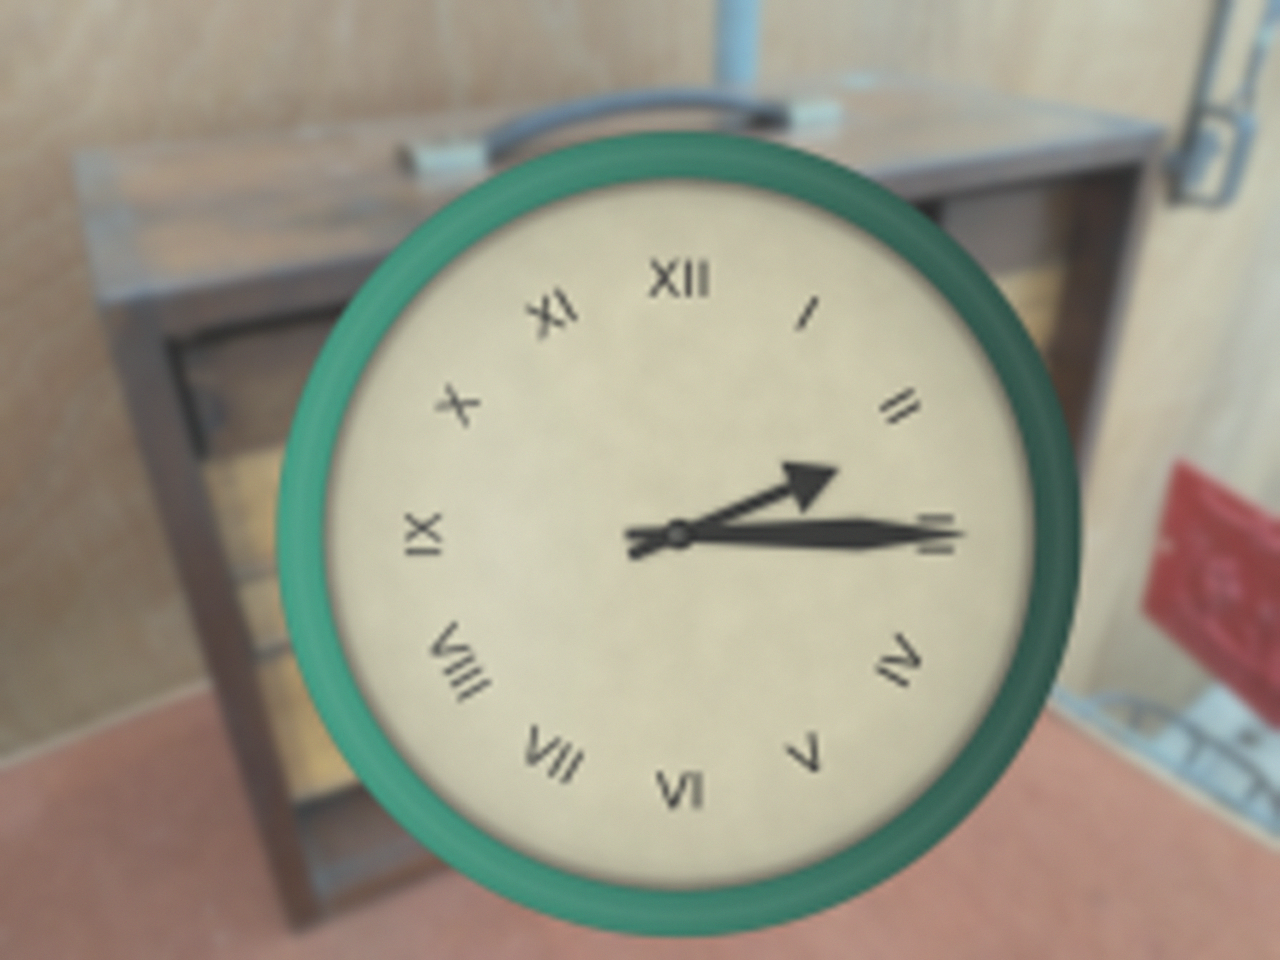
2:15
